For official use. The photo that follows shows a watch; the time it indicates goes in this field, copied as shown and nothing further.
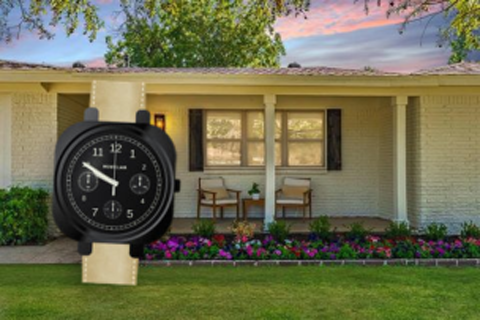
9:50
